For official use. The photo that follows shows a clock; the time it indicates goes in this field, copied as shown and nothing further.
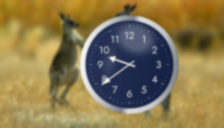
9:39
